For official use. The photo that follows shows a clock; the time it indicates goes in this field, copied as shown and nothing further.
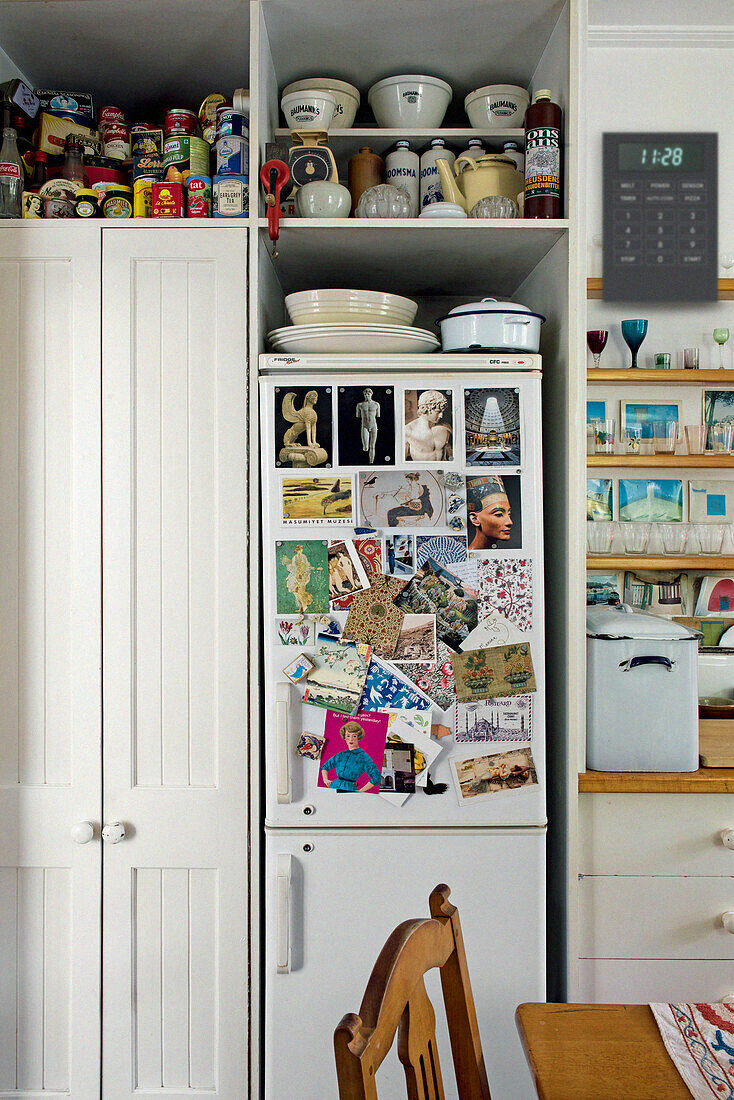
11:28
